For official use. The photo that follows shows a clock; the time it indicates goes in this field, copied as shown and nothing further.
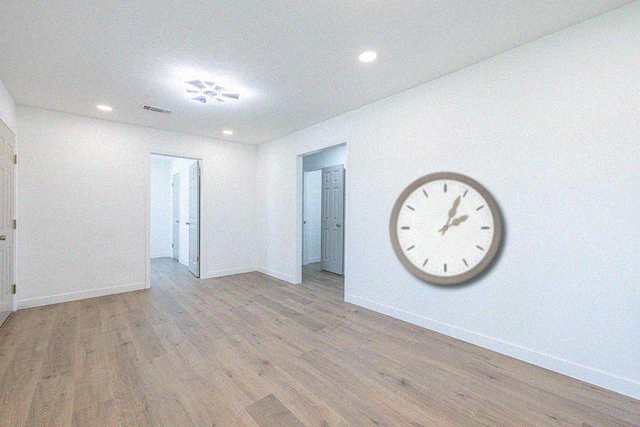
2:04
